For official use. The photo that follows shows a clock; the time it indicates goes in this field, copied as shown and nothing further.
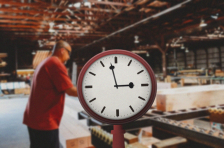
2:58
